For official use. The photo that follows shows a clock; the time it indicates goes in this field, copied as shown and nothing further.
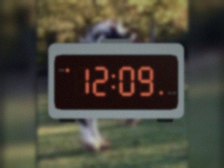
12:09
